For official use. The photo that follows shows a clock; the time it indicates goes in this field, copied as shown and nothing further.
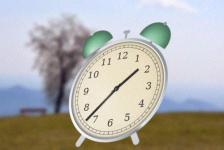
1:37
